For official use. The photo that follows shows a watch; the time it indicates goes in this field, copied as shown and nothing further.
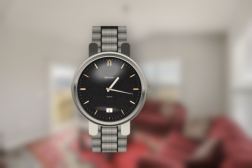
1:17
